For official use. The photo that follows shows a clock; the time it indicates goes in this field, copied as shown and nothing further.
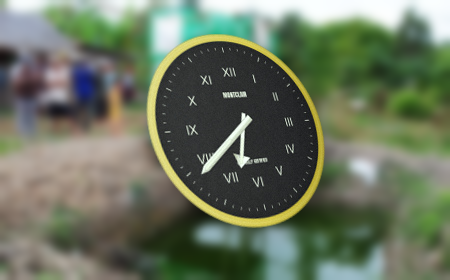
6:39
